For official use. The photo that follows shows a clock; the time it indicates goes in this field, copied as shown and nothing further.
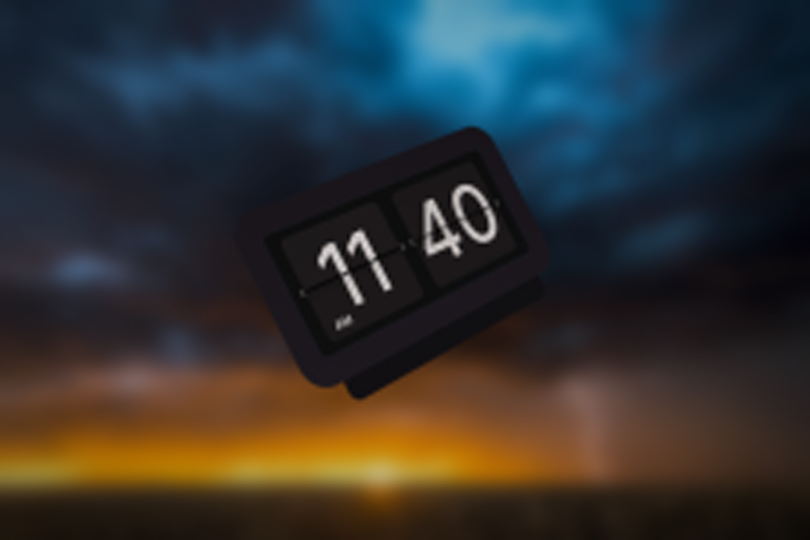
11:40
